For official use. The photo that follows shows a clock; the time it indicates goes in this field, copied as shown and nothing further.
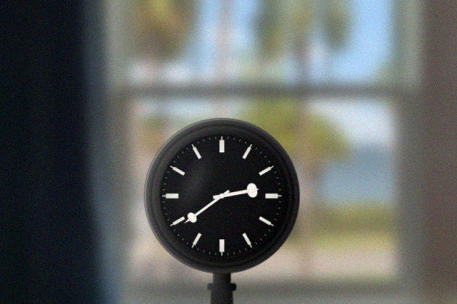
2:39
